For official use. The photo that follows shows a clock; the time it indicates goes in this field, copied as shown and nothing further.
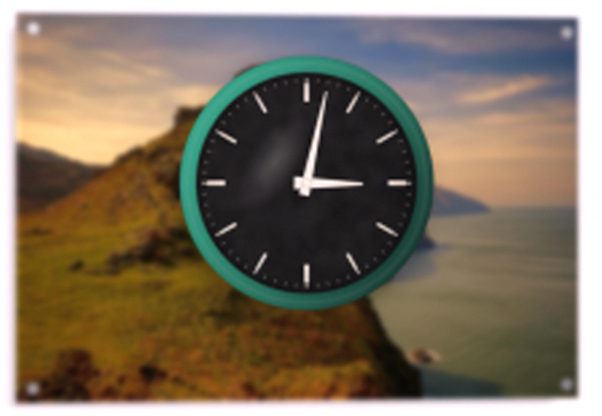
3:02
